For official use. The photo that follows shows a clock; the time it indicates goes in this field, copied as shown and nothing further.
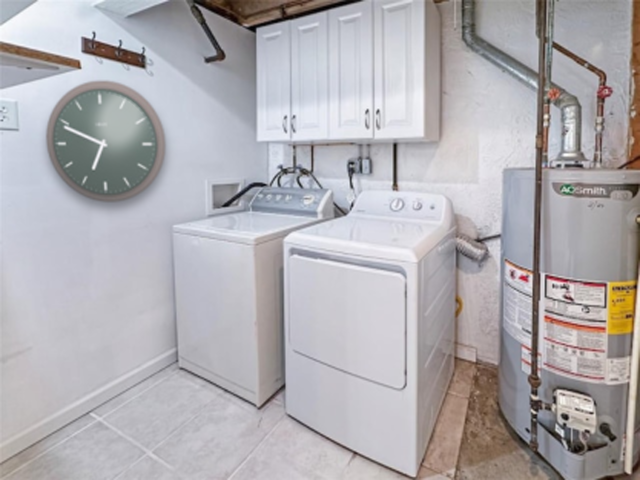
6:49
